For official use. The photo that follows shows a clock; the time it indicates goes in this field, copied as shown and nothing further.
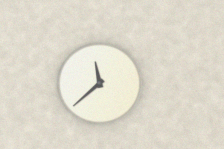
11:38
